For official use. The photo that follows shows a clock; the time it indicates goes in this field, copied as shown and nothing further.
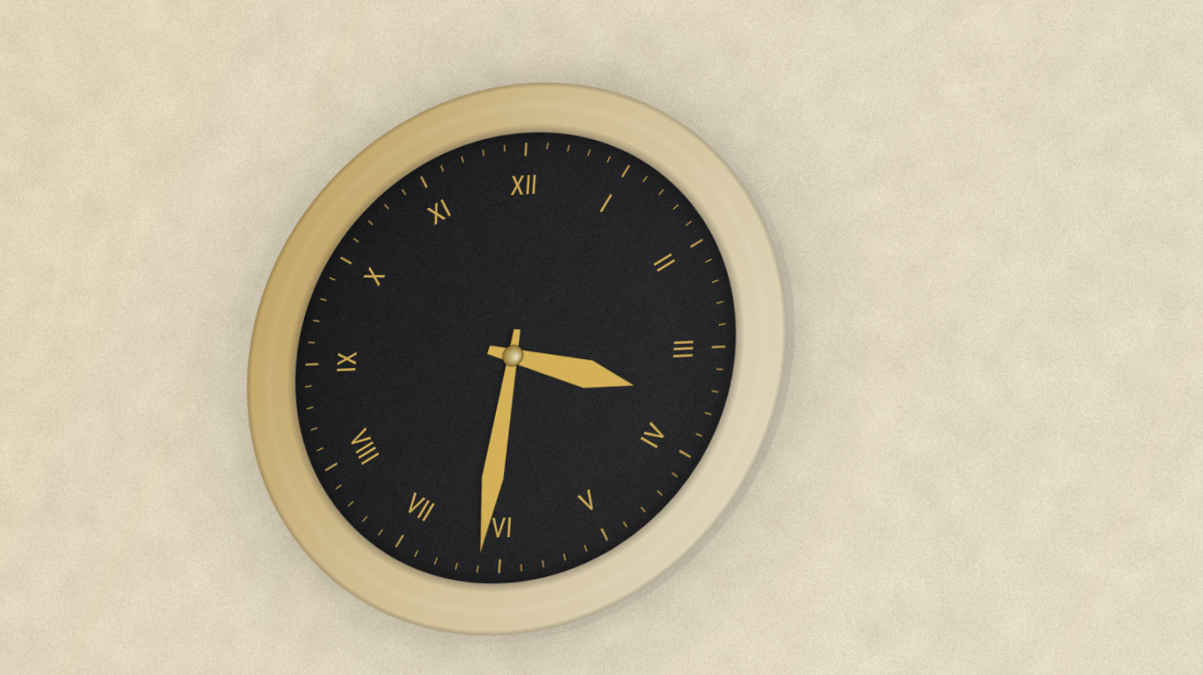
3:31
